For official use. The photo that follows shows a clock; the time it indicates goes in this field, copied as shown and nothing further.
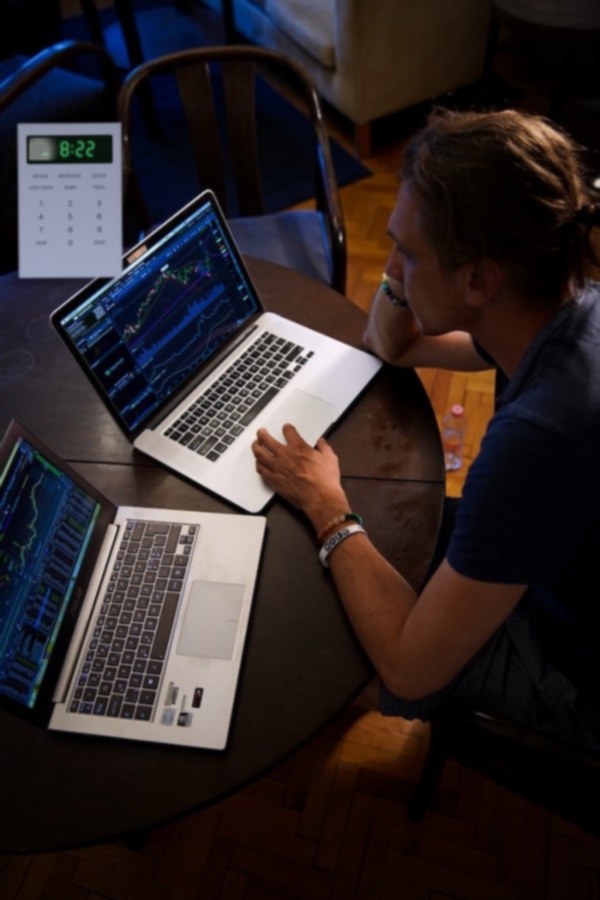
8:22
